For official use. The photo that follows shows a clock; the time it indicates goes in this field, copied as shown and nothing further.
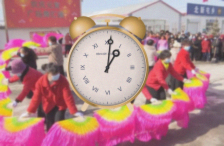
1:01
